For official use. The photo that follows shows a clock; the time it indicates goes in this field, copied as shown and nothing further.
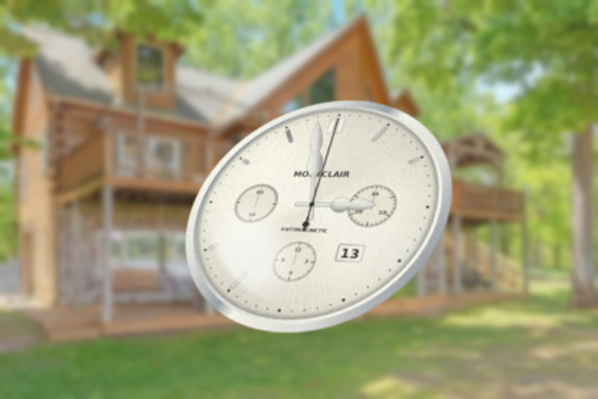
2:58
